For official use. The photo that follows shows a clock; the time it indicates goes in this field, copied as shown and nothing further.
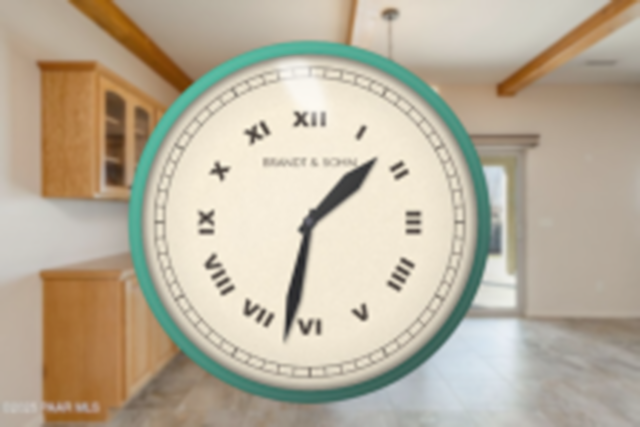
1:32
